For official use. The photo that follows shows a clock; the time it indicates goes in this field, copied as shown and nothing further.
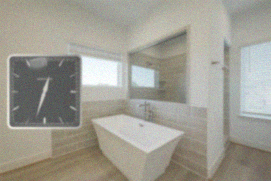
12:33
